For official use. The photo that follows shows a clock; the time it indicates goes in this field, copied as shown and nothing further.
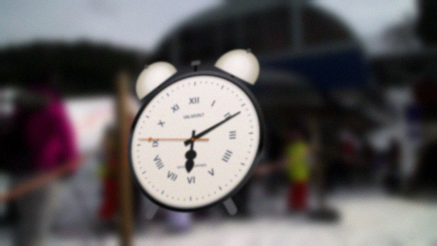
6:10:46
